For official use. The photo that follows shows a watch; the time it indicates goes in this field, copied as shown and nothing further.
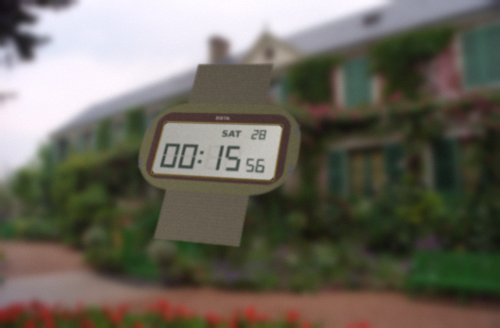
0:15:56
